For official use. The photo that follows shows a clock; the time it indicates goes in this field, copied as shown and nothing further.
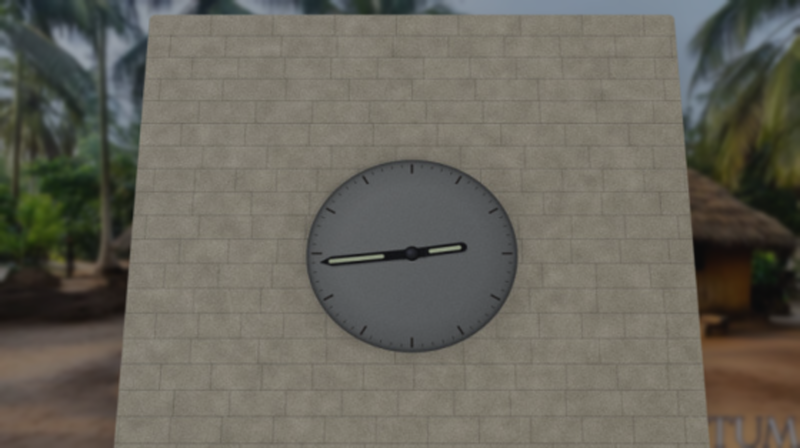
2:44
